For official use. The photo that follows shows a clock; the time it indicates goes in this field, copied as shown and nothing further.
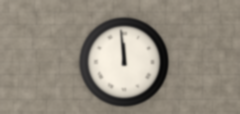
11:59
